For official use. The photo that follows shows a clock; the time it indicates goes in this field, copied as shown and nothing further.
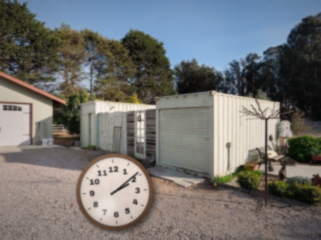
2:09
